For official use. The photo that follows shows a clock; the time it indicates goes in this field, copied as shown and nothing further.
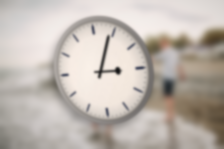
3:04
